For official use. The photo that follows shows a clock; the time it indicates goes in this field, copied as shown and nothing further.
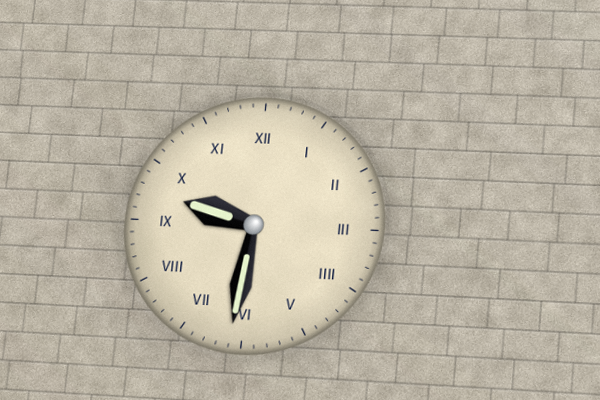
9:31
